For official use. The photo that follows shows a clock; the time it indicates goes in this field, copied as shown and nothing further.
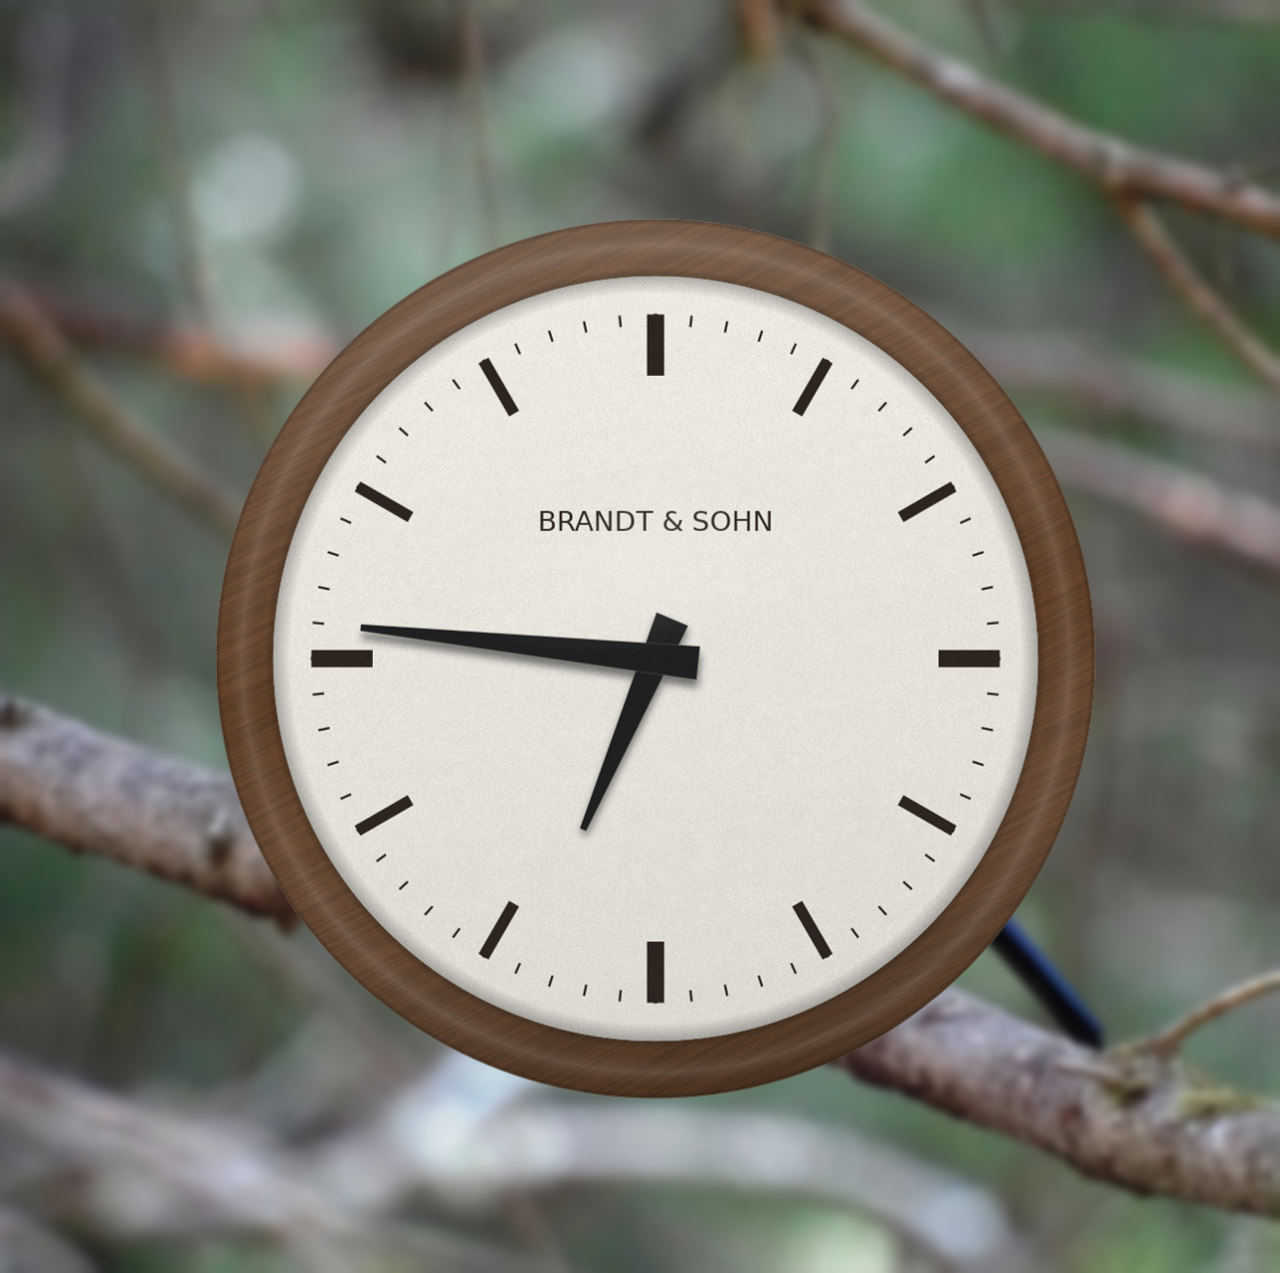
6:46
